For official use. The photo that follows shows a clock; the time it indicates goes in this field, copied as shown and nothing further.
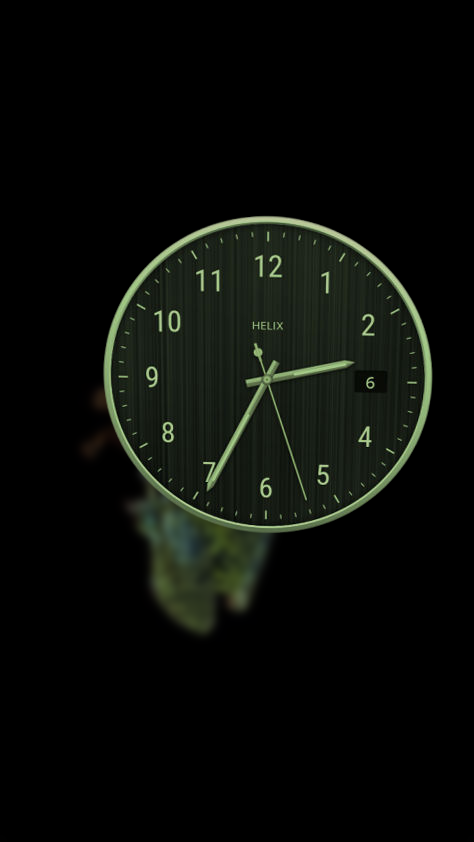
2:34:27
